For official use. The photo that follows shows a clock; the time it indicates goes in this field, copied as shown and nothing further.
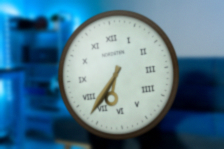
6:37
